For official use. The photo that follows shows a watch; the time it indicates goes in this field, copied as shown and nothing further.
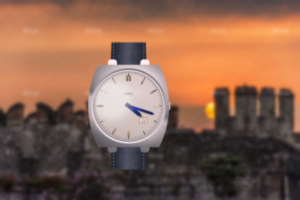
4:18
